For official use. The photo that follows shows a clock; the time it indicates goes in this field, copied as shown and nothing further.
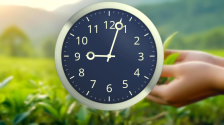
9:03
